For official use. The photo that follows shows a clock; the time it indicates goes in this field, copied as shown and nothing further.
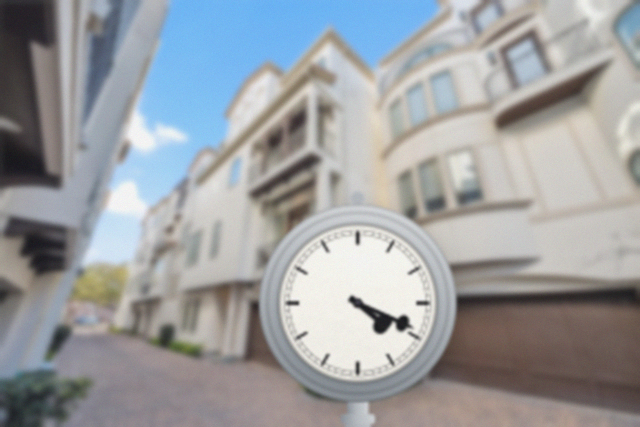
4:19
